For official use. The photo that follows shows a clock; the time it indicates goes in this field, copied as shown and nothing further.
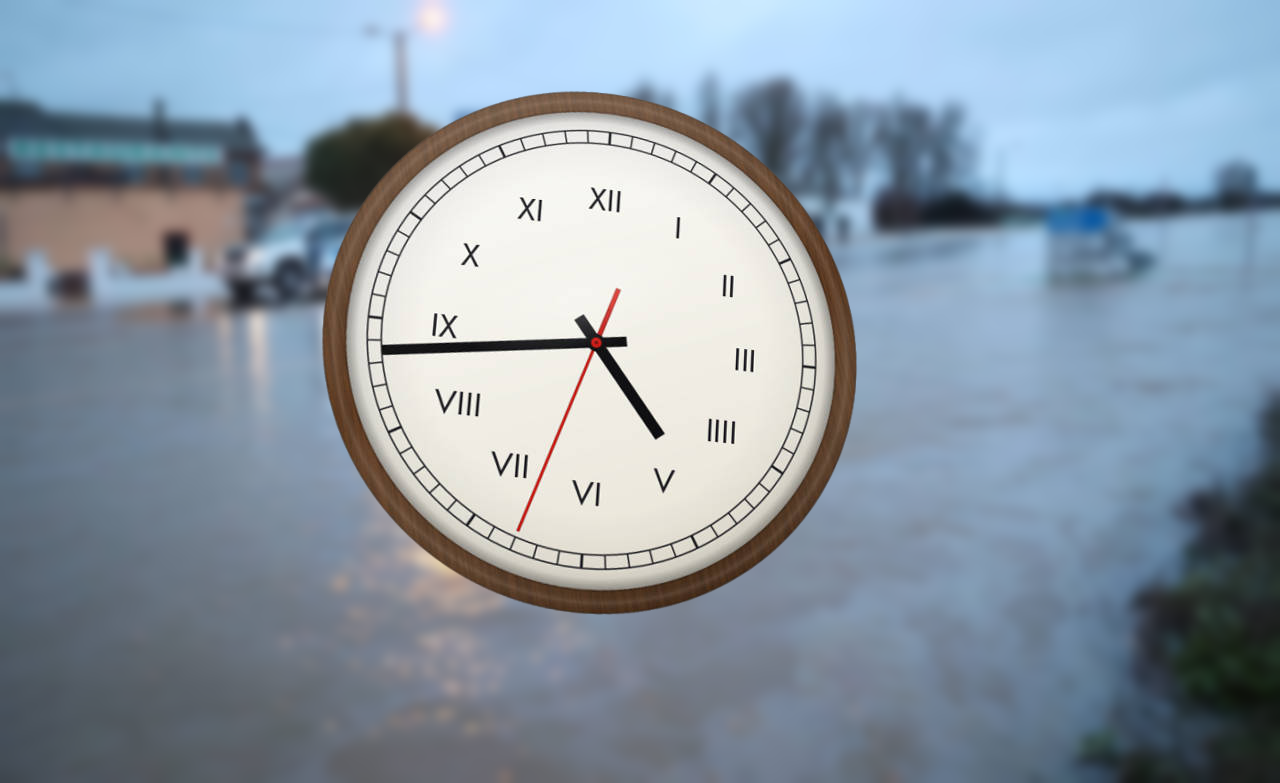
4:43:33
